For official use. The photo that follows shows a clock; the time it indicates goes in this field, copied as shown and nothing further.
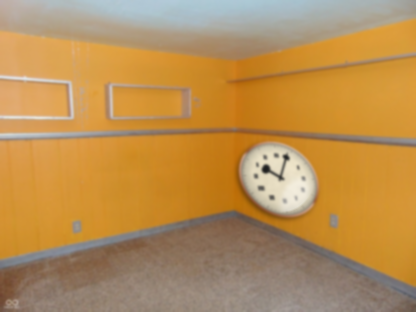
10:04
